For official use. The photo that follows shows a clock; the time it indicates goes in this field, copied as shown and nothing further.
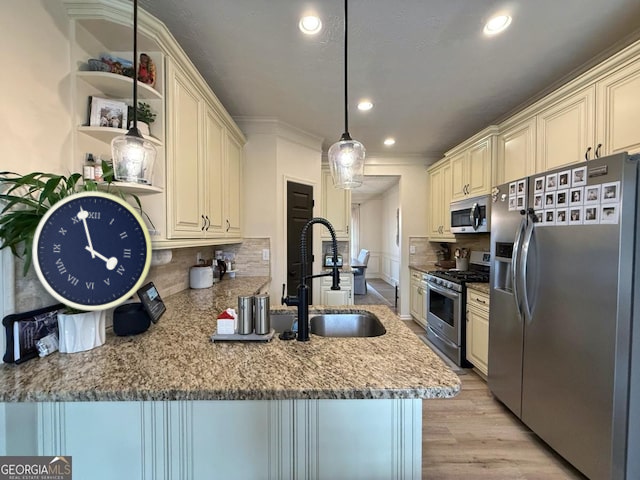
3:57
